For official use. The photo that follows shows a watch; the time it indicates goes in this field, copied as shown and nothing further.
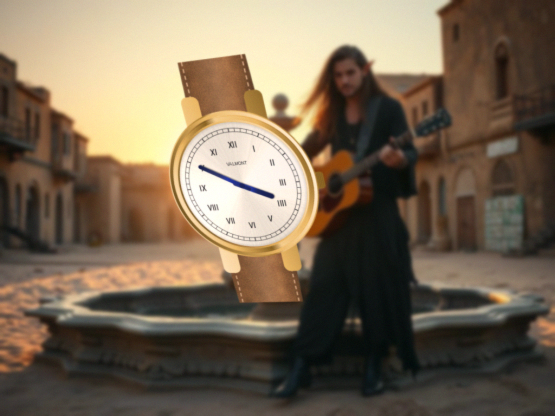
3:50
